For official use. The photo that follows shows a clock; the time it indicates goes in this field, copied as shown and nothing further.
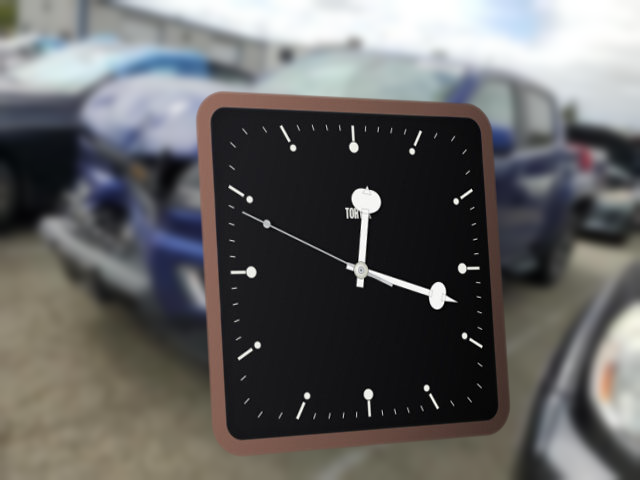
12:17:49
